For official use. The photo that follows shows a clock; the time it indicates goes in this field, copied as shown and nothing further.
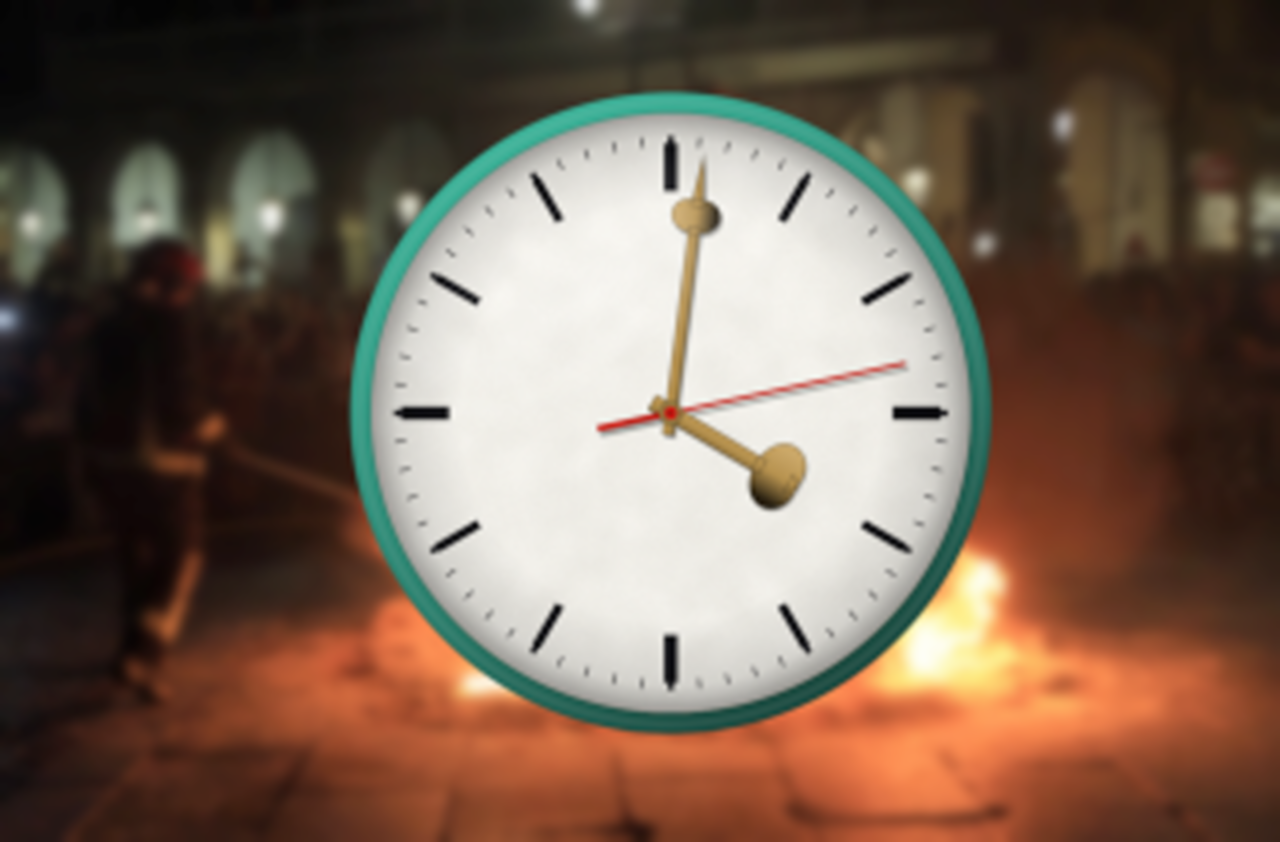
4:01:13
